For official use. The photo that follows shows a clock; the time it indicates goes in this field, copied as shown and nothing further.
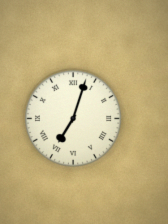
7:03
